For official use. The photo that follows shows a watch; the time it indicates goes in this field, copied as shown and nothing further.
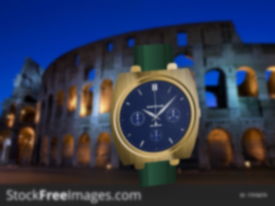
10:08
